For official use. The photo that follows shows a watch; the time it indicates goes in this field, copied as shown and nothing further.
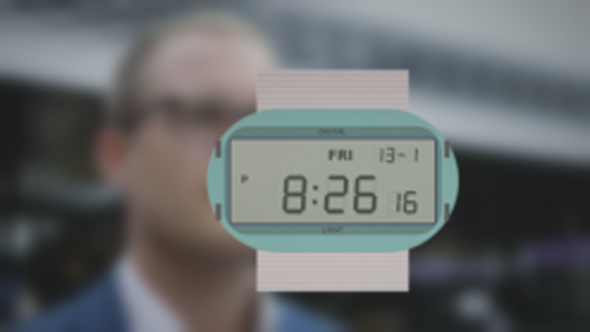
8:26:16
